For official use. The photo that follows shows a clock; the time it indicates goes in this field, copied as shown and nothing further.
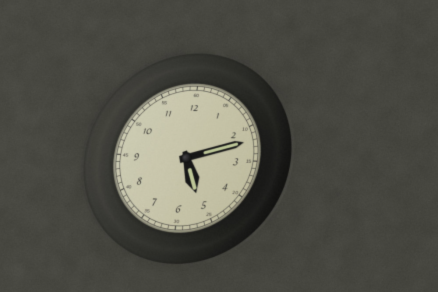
5:12
